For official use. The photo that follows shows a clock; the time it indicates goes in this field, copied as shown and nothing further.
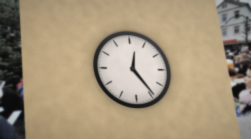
12:24
